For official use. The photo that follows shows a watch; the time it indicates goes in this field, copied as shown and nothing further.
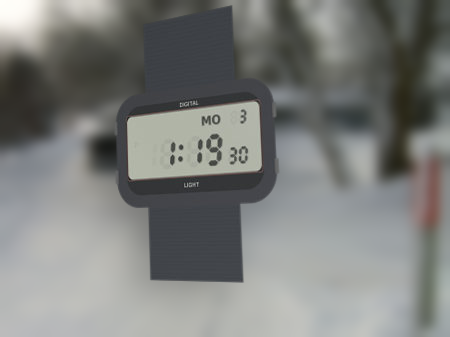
1:19:30
